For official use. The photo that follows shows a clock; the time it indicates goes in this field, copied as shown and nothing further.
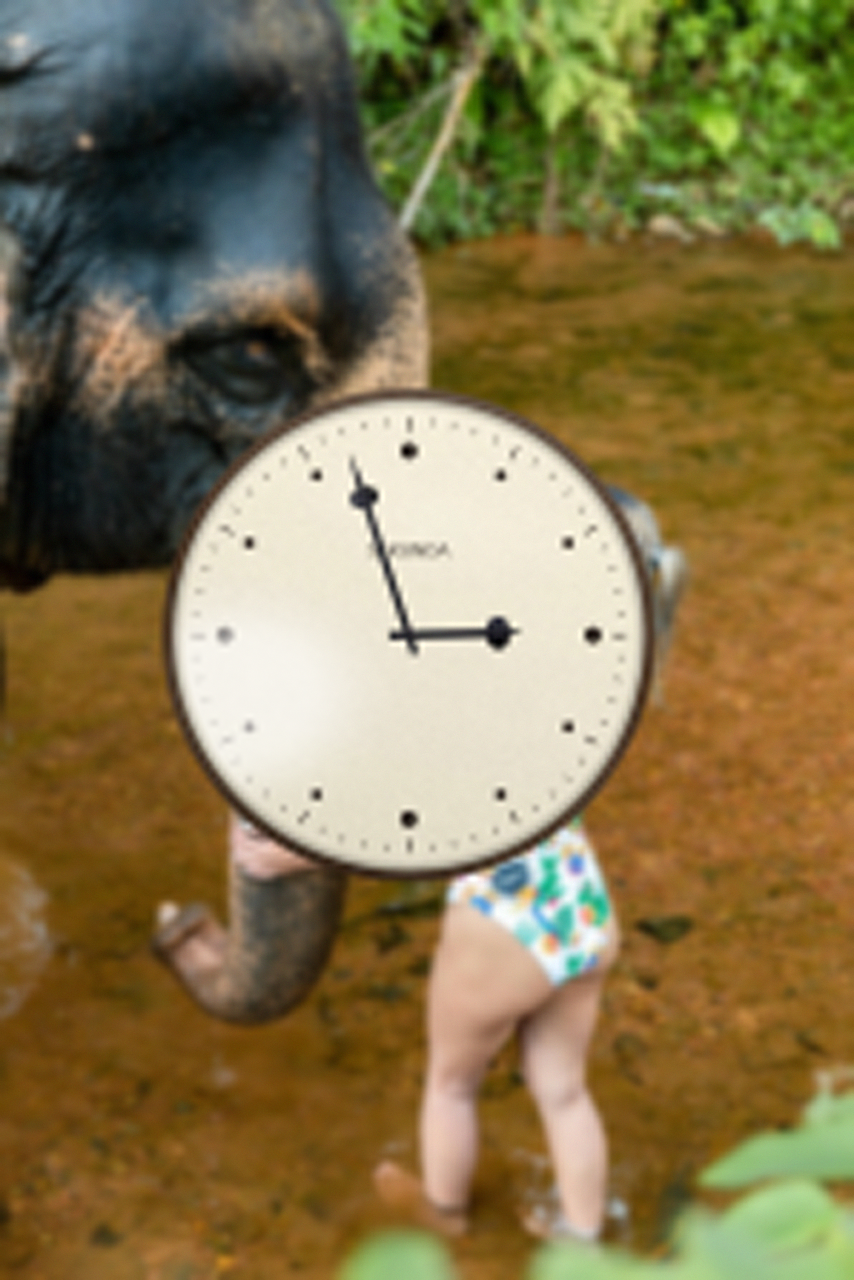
2:57
